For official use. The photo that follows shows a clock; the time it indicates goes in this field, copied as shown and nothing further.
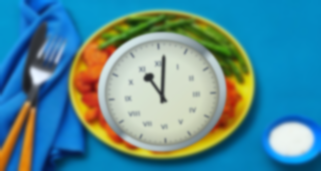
11:01
